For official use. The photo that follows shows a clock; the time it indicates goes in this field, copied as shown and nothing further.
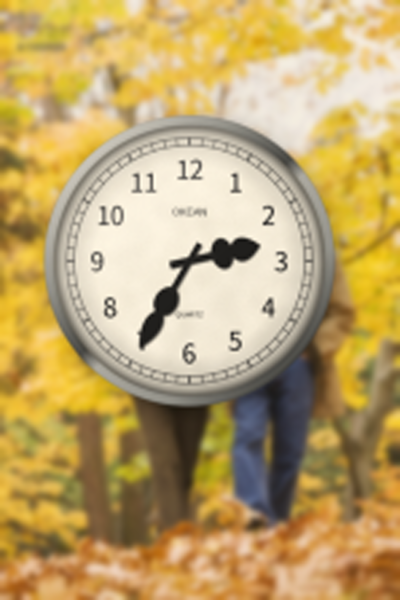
2:35
